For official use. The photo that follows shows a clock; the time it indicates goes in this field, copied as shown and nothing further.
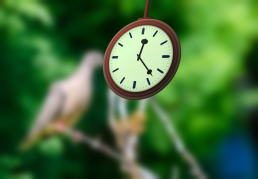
12:23
